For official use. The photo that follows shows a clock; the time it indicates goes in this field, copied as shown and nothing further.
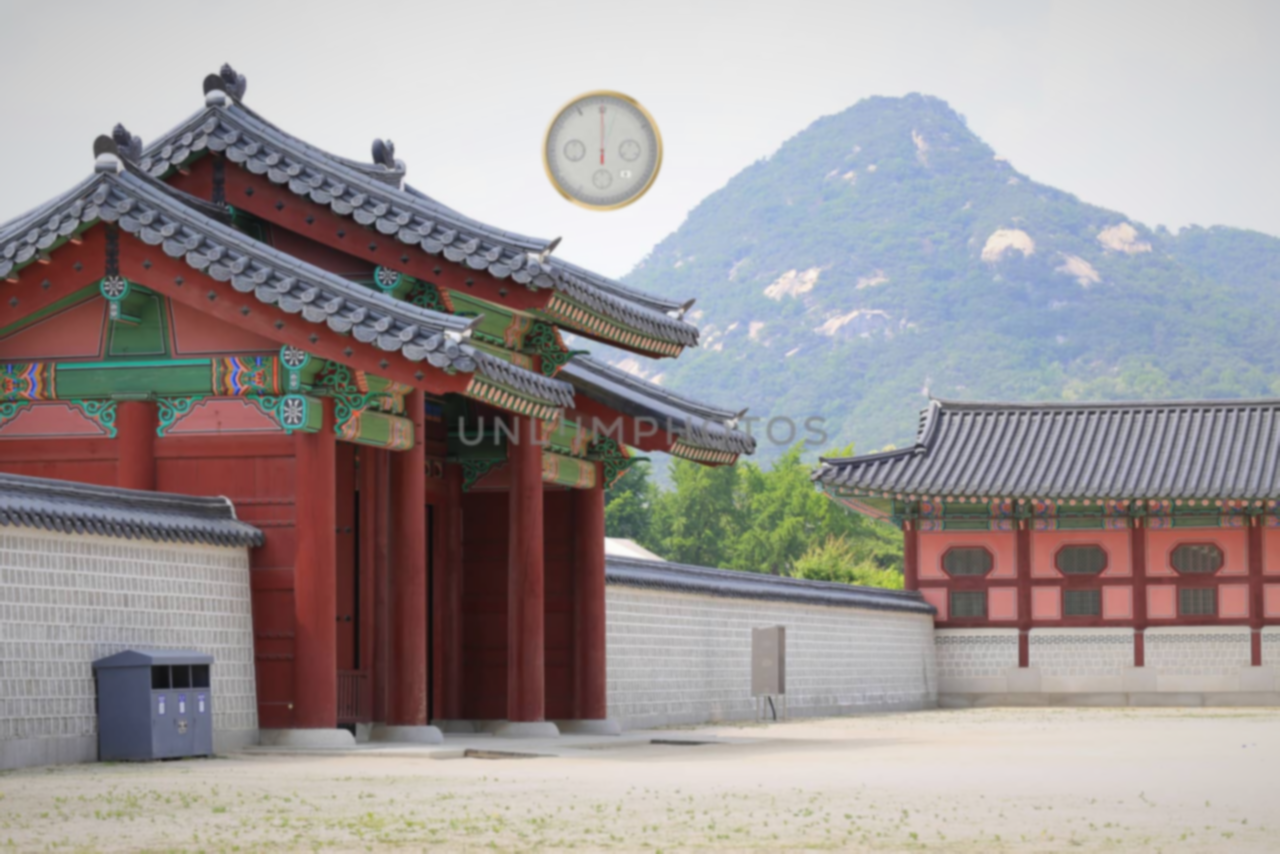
12:03
